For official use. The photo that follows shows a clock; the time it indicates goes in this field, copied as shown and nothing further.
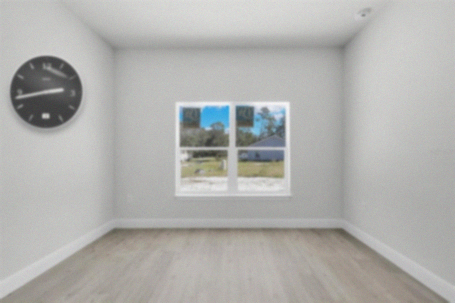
2:43
